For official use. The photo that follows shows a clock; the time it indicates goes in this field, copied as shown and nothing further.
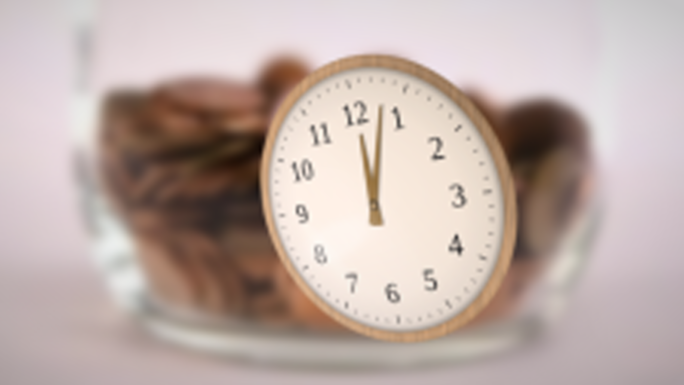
12:03
